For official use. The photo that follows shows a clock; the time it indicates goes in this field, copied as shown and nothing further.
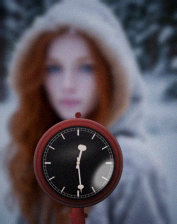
12:29
